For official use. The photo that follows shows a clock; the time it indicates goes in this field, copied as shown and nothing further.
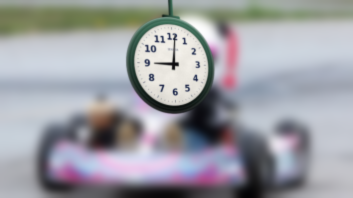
9:01
